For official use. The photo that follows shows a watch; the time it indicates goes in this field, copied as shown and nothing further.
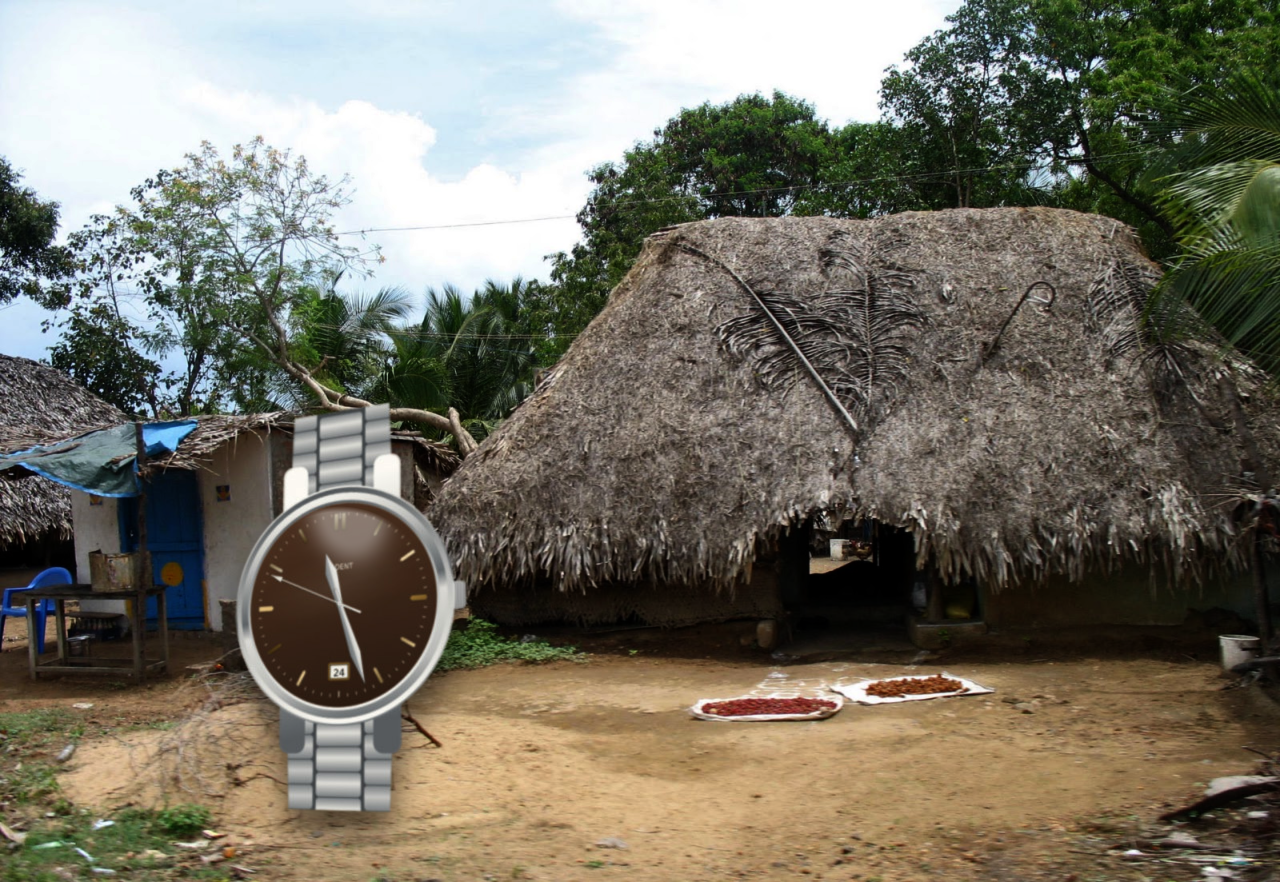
11:26:49
